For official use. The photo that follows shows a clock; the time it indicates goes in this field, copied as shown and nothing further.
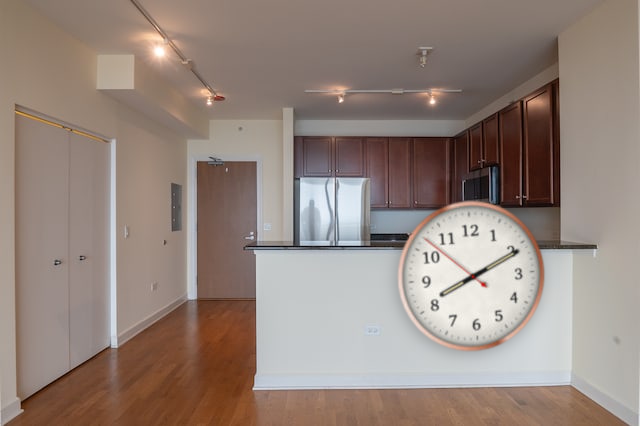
8:10:52
